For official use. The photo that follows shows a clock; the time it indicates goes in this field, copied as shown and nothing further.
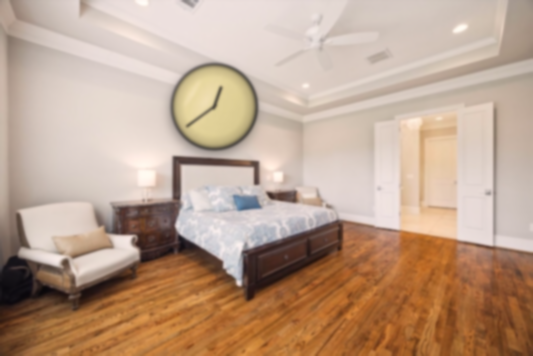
12:39
